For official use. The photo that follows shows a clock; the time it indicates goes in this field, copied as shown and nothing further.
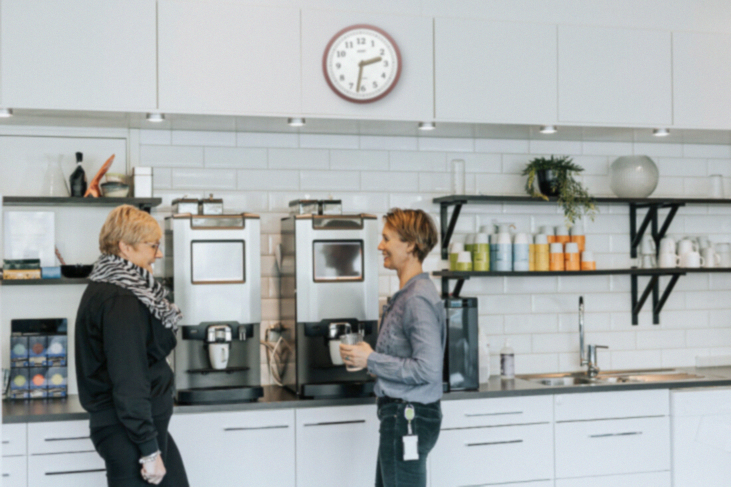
2:32
